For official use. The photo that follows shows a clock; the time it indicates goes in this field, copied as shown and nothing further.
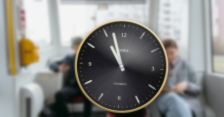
10:57
